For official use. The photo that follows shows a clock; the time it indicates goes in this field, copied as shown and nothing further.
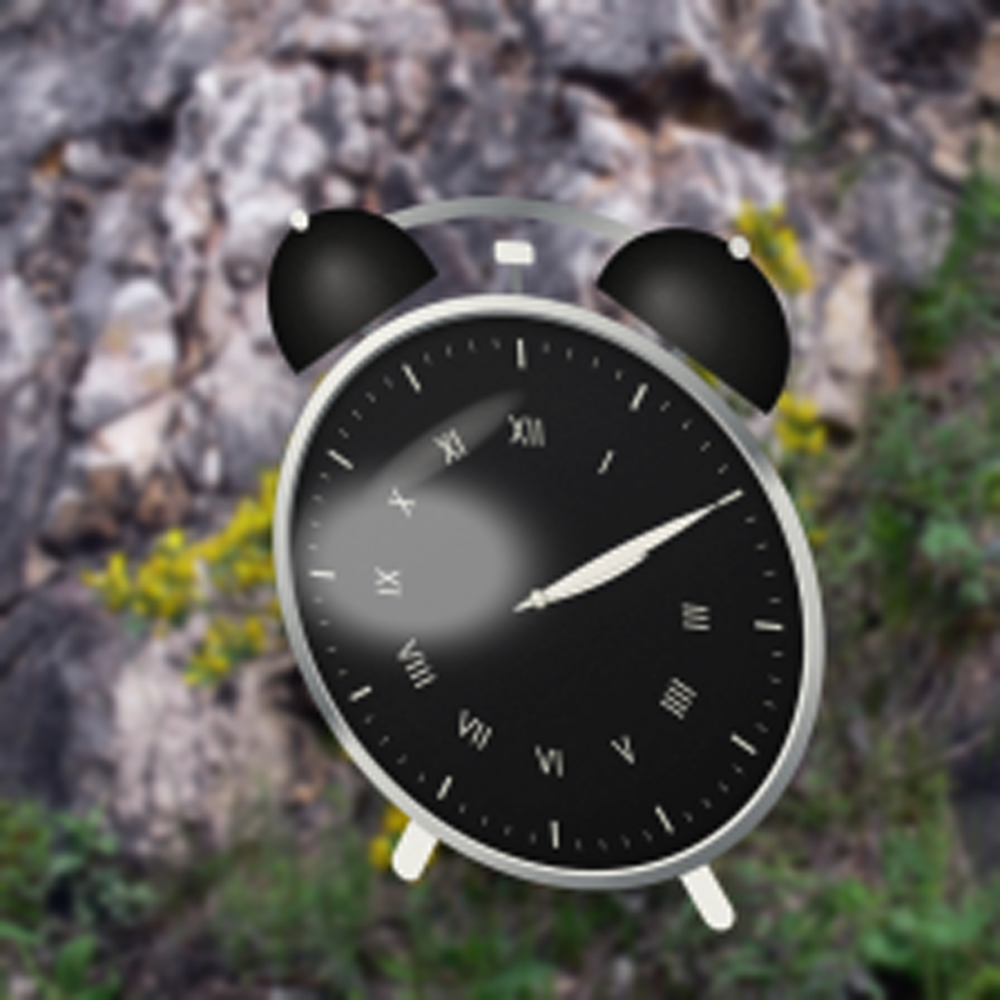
2:10
